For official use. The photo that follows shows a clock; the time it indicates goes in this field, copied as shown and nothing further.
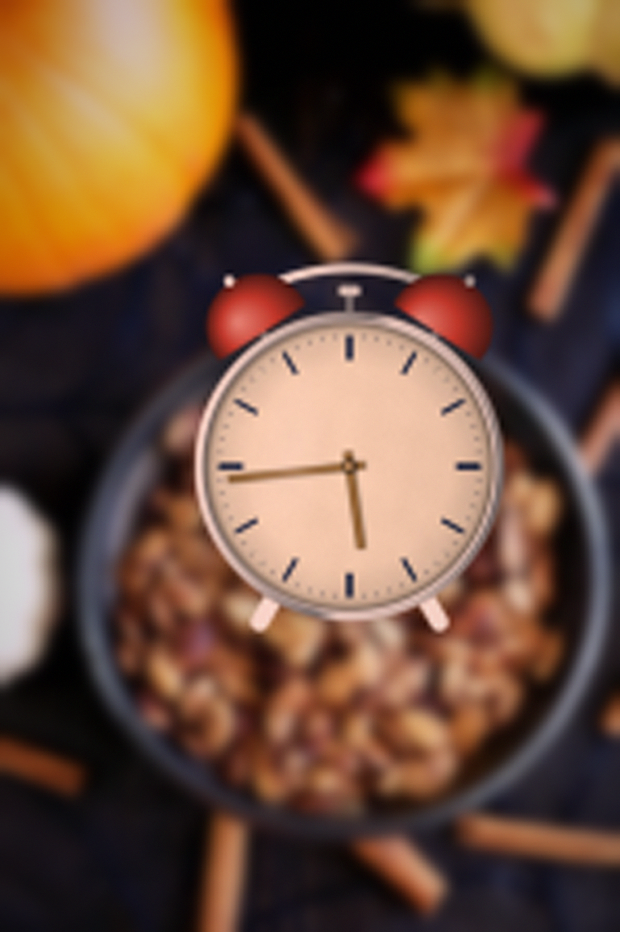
5:44
